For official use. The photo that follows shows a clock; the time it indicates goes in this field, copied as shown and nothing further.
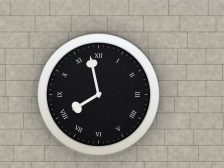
7:58
